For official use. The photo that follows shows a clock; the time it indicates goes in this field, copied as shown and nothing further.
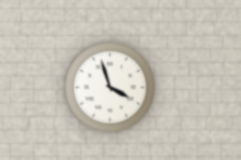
3:57
